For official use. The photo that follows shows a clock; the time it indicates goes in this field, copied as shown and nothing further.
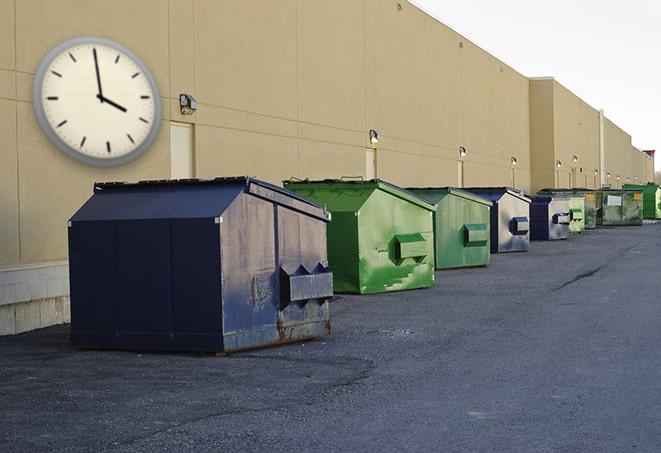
4:00
